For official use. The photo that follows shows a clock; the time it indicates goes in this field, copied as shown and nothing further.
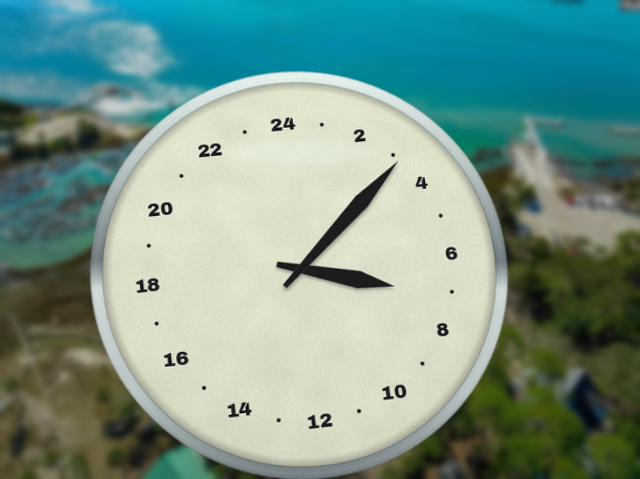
7:08
